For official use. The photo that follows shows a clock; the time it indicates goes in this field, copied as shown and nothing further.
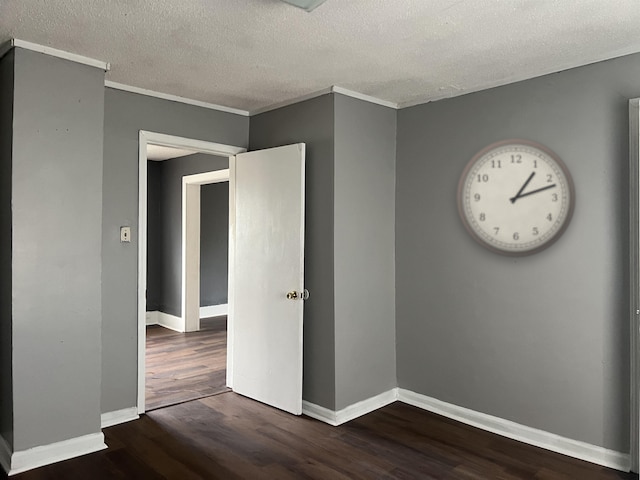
1:12
